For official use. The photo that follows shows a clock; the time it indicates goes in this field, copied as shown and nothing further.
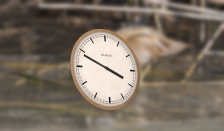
3:49
